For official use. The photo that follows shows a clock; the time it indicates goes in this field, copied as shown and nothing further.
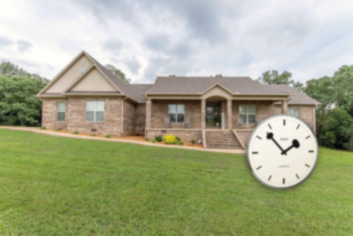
1:53
